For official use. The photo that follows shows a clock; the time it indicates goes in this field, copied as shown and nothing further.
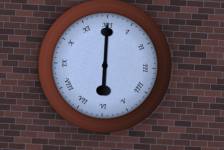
6:00
